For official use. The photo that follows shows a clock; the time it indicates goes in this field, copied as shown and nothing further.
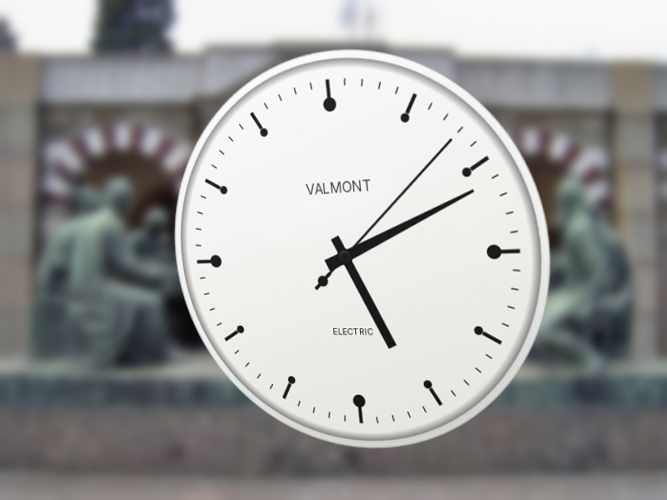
5:11:08
